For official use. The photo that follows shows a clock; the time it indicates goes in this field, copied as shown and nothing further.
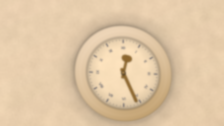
12:26
